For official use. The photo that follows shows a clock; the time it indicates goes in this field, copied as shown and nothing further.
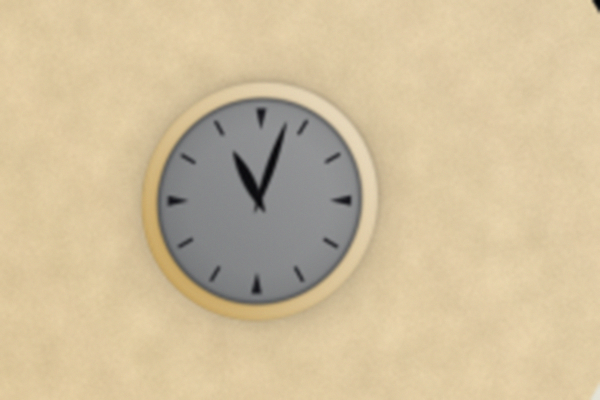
11:03
